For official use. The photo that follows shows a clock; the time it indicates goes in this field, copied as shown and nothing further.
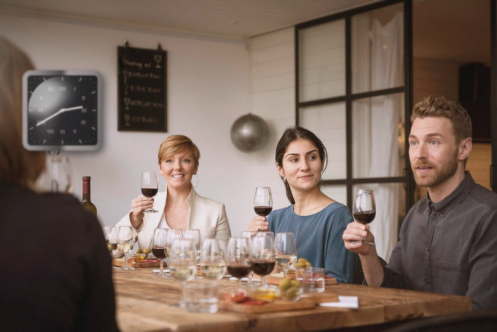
2:40
